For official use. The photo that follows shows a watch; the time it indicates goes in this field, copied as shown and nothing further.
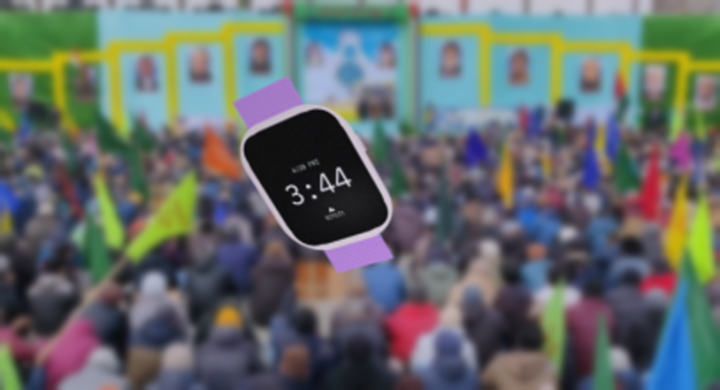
3:44
